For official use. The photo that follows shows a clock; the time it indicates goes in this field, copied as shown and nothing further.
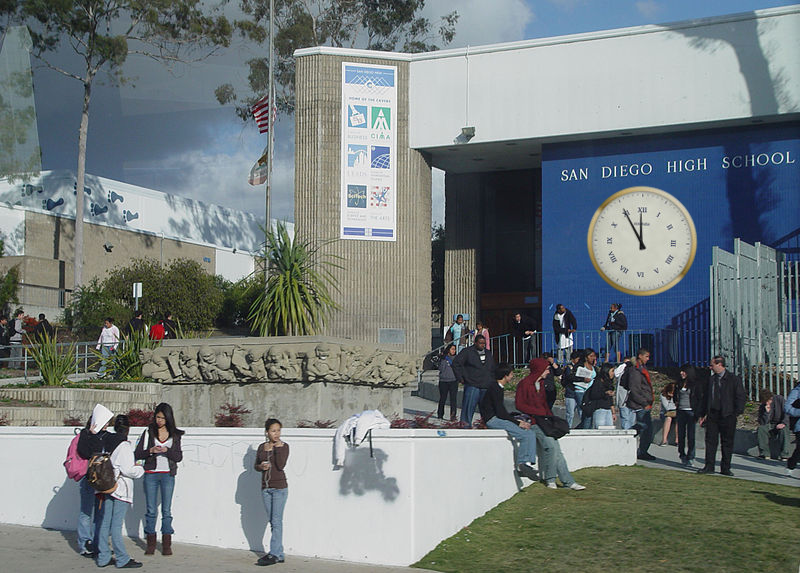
11:55
